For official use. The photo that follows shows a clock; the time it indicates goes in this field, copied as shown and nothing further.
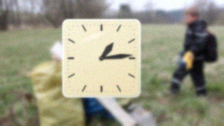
1:14
